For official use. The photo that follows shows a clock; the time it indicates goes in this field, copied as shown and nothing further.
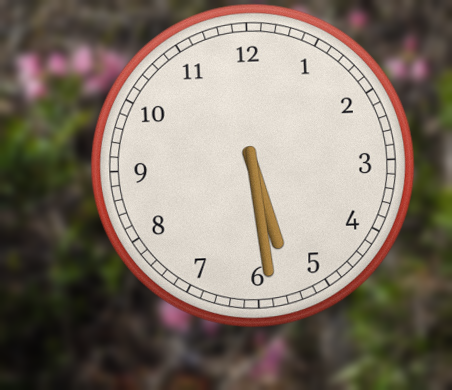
5:29
